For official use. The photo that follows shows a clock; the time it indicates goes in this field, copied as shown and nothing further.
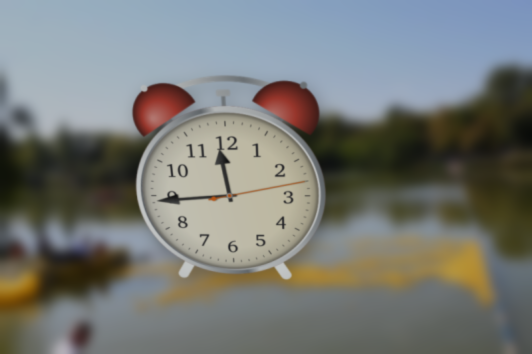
11:44:13
